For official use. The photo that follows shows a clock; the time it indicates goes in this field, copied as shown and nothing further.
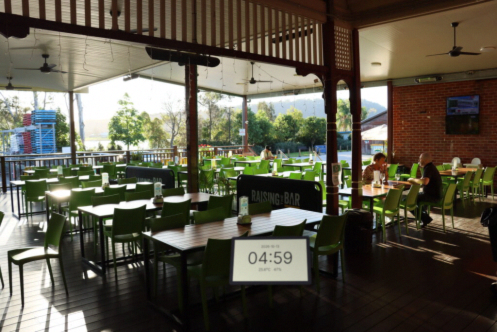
4:59
